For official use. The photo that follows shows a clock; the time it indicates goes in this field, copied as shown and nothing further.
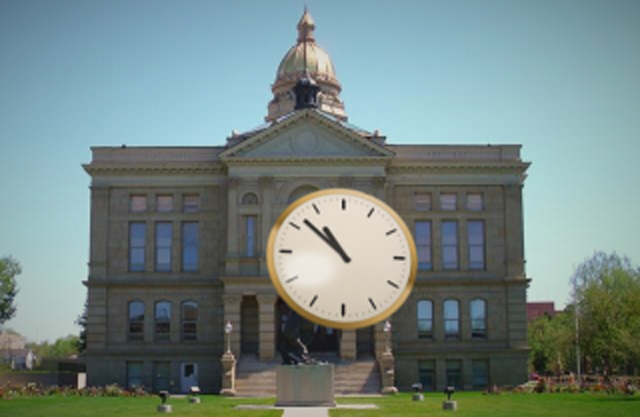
10:52
